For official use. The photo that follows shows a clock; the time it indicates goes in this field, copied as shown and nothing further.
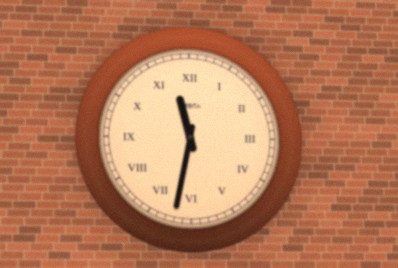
11:32
